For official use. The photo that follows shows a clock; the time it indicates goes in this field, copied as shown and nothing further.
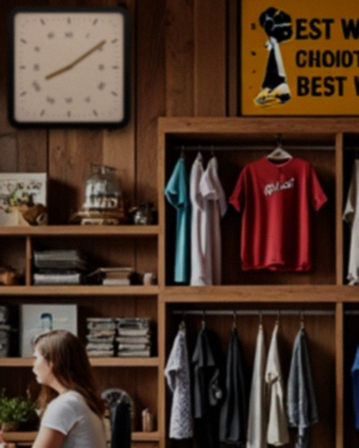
8:09
